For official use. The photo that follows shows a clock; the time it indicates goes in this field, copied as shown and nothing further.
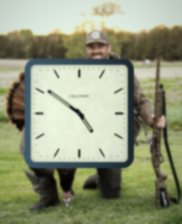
4:51
